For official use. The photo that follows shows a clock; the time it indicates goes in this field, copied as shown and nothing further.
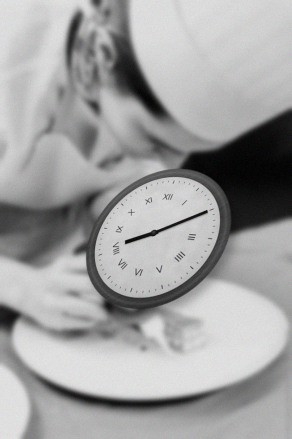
8:10
